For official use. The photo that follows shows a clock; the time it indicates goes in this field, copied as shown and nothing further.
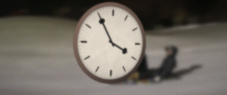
3:55
